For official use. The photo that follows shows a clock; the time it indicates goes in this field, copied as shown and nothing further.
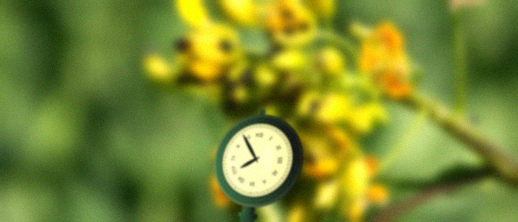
7:54
